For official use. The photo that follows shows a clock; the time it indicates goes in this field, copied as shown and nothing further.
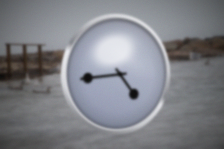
4:44
